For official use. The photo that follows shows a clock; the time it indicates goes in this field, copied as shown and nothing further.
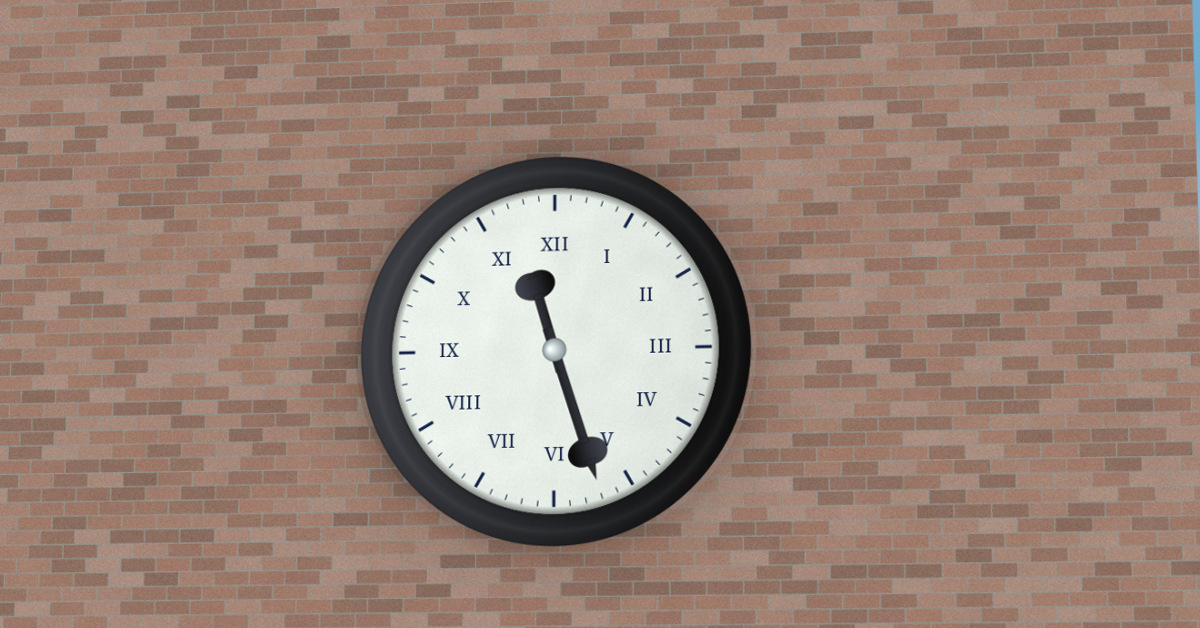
11:27
